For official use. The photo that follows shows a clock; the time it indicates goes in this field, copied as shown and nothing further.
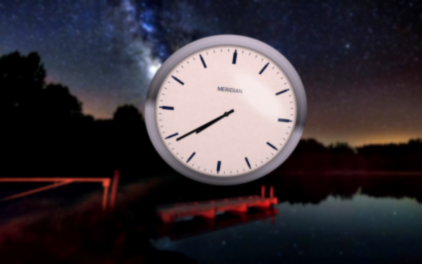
7:39
